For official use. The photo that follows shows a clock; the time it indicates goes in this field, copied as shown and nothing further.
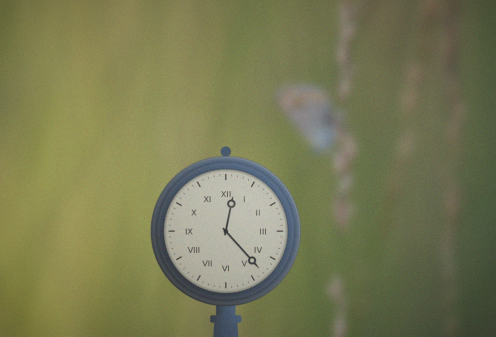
12:23
